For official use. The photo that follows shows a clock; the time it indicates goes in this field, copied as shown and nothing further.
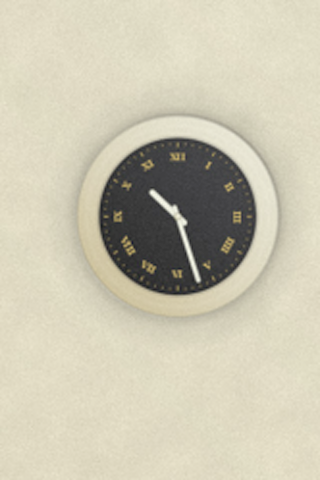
10:27
